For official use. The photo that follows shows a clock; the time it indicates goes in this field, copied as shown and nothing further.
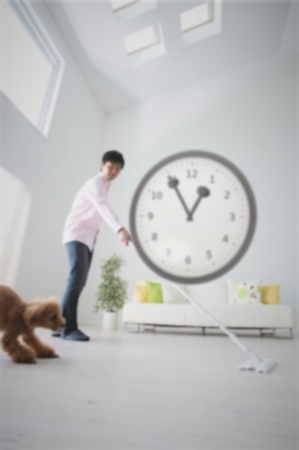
12:55
